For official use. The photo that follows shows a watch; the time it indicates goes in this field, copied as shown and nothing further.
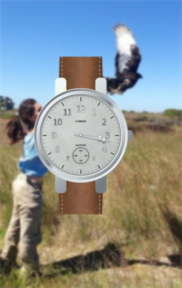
3:17
